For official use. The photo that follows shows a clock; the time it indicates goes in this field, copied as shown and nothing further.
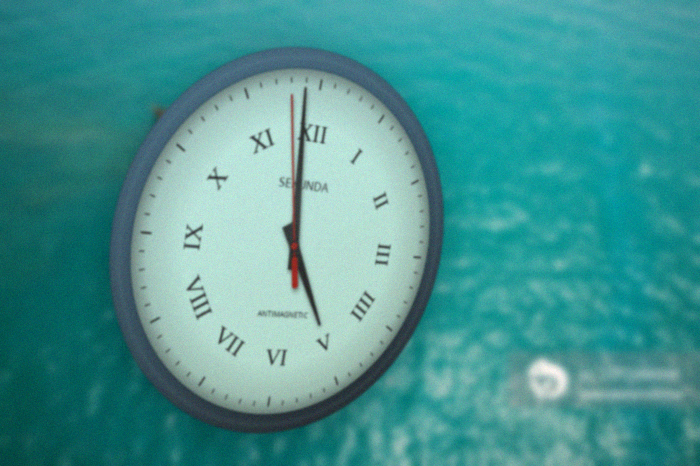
4:58:58
